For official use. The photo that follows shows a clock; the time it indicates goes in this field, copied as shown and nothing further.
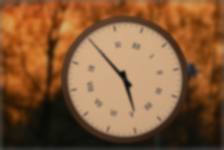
4:50
